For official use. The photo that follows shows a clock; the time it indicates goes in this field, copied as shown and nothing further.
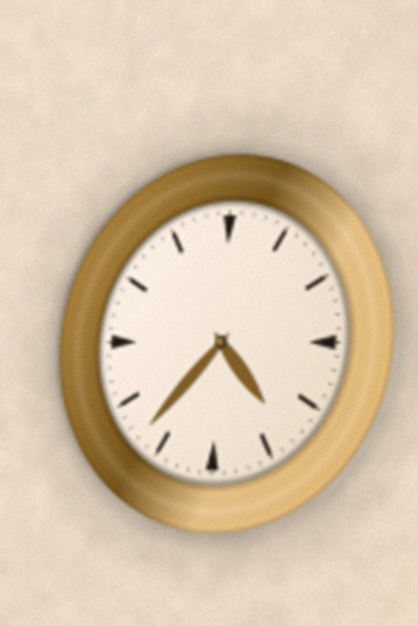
4:37
